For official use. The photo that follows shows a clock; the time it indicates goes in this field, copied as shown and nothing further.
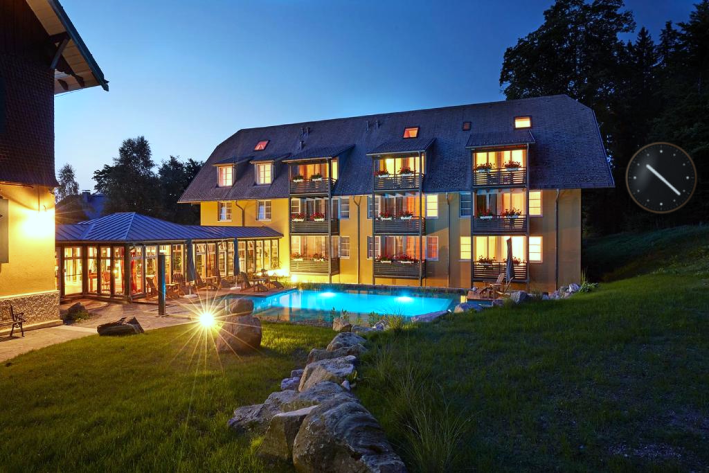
10:22
